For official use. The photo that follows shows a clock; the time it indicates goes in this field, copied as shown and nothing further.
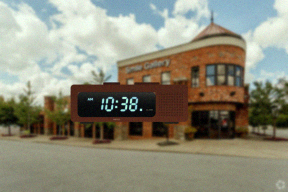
10:38
